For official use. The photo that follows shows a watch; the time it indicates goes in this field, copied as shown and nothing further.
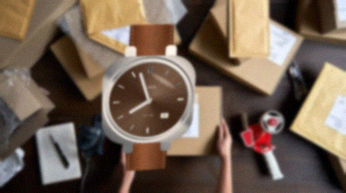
7:57
